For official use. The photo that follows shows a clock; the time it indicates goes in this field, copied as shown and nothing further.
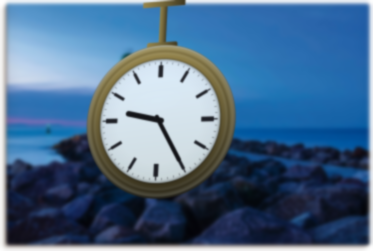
9:25
